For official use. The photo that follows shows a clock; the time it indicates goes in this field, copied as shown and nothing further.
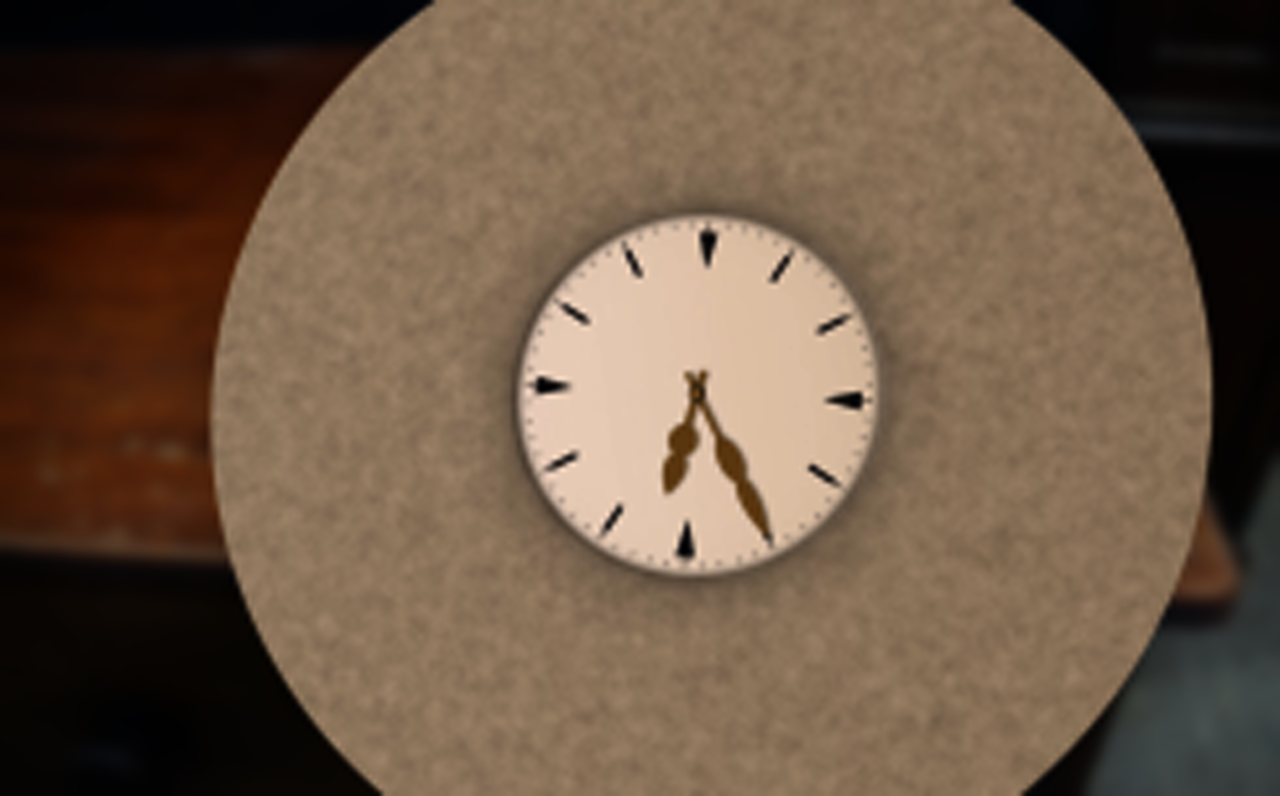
6:25
